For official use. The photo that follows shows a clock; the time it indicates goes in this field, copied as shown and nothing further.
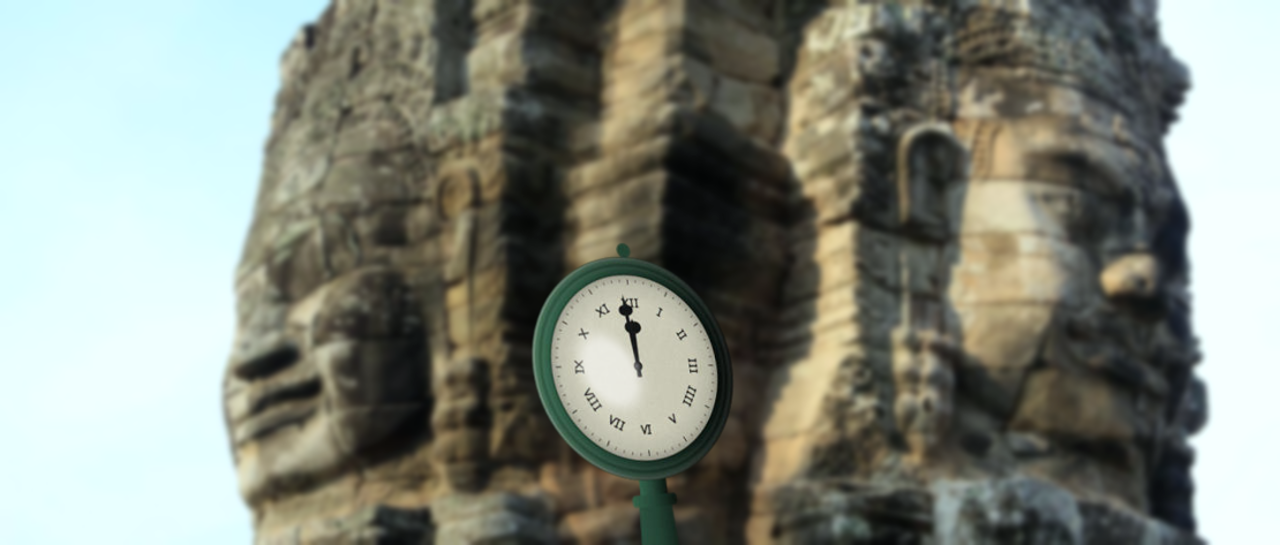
11:59
